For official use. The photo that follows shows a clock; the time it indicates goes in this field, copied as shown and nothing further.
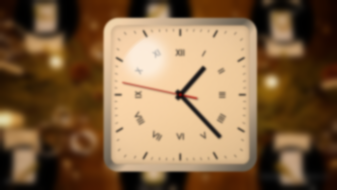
1:22:47
